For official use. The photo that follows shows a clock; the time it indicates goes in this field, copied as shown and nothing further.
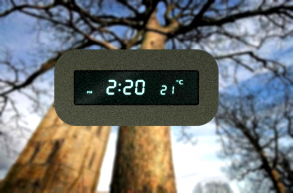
2:20
